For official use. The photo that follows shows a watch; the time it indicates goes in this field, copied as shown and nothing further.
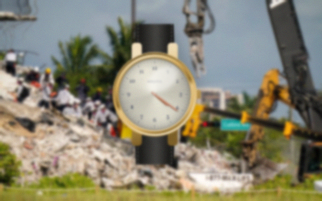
4:21
